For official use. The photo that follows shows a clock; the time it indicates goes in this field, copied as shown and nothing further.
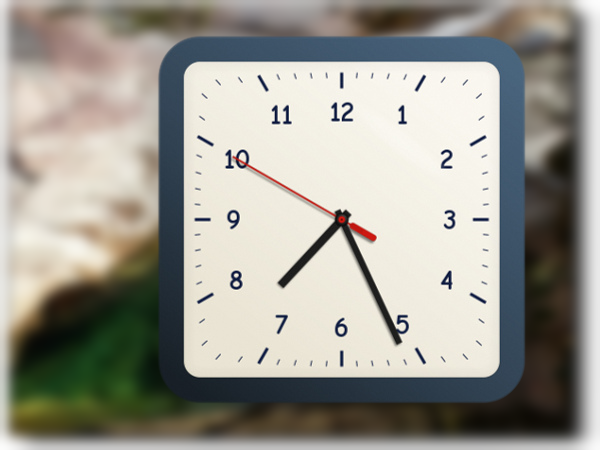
7:25:50
